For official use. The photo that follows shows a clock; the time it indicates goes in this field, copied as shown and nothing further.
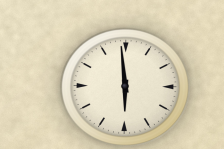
5:59
